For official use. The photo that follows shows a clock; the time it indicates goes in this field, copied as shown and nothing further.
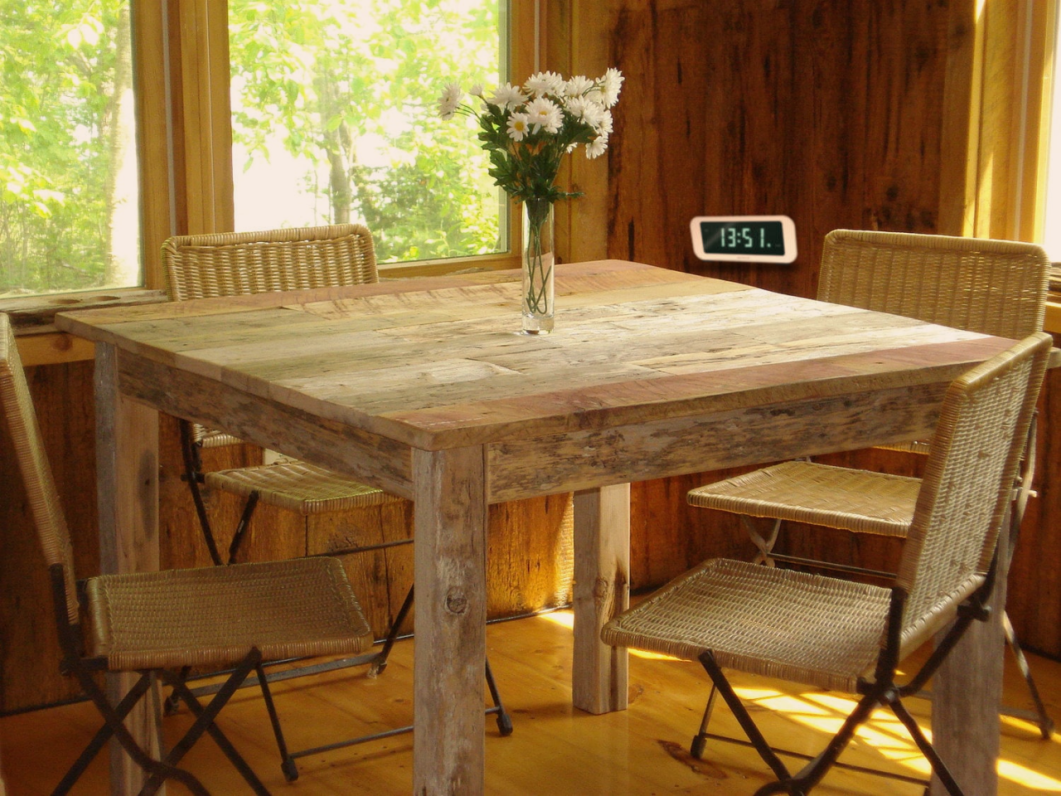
13:51
